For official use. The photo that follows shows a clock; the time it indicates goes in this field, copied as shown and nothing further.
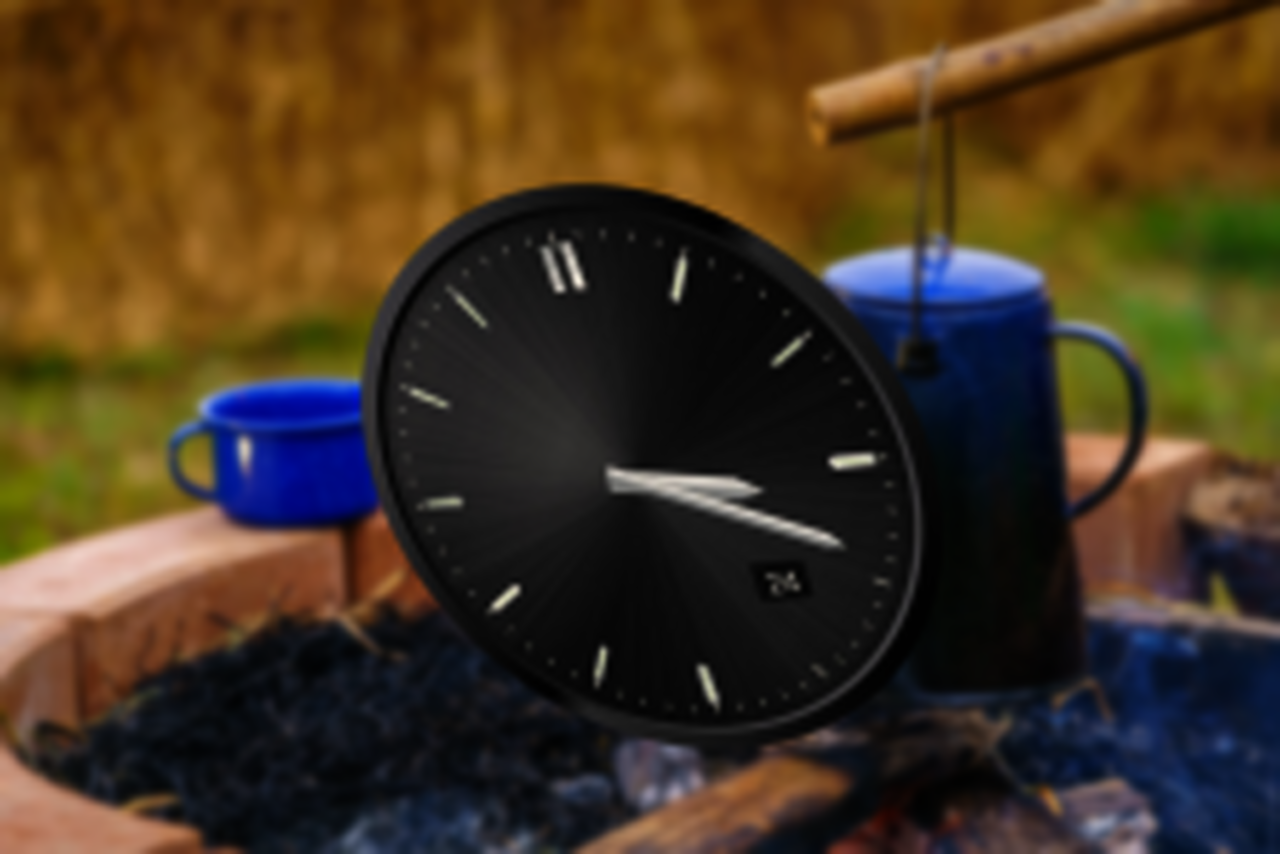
3:19
